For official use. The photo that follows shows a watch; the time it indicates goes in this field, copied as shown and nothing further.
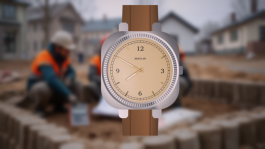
7:50
